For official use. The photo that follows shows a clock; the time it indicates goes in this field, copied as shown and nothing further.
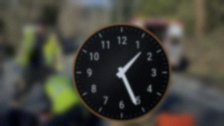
1:26
